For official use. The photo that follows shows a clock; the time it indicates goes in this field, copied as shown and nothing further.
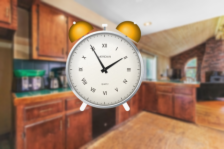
1:55
